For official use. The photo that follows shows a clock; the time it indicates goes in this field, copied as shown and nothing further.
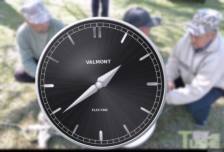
1:39
